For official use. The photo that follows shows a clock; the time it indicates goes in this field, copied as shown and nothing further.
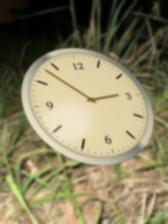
2:53
